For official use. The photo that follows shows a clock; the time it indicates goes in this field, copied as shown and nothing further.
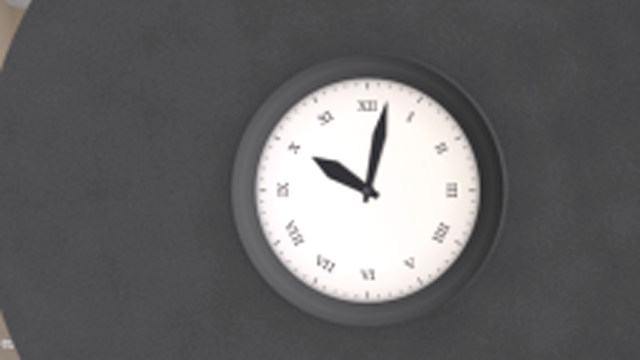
10:02
